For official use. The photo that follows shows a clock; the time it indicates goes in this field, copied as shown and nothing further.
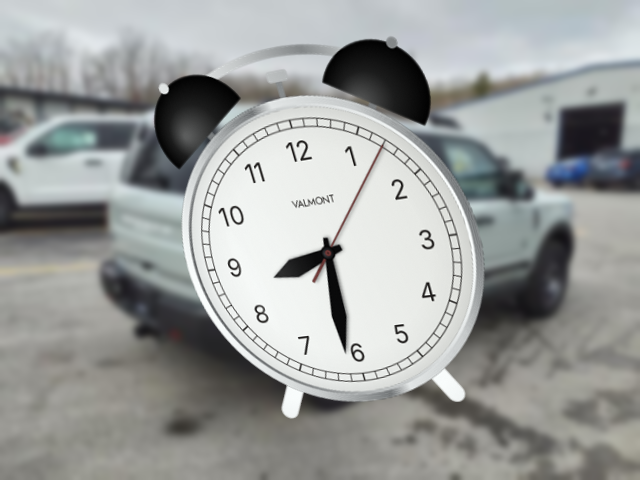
8:31:07
